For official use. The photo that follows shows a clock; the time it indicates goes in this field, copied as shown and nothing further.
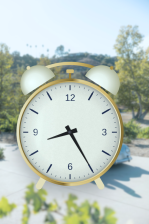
8:25
